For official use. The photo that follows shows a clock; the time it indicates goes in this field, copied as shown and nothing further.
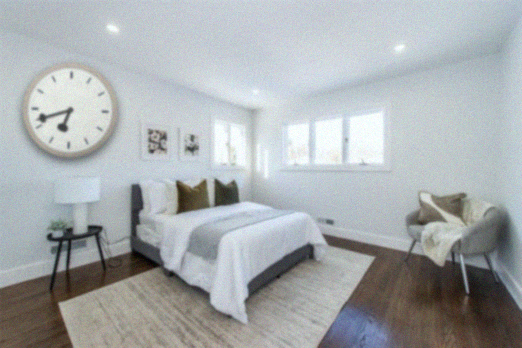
6:42
